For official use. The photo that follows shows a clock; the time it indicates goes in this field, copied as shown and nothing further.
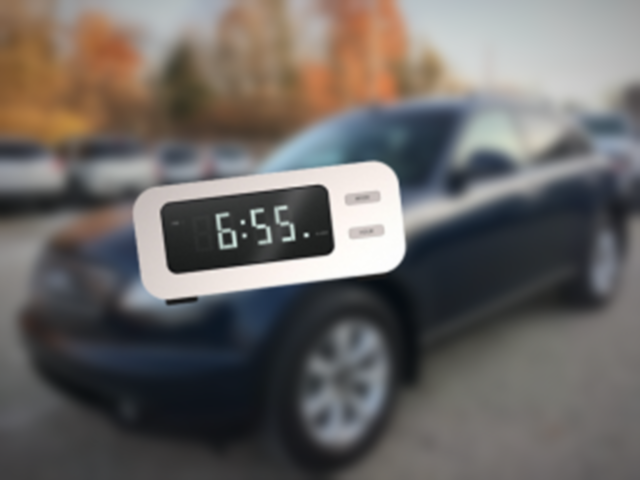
6:55
